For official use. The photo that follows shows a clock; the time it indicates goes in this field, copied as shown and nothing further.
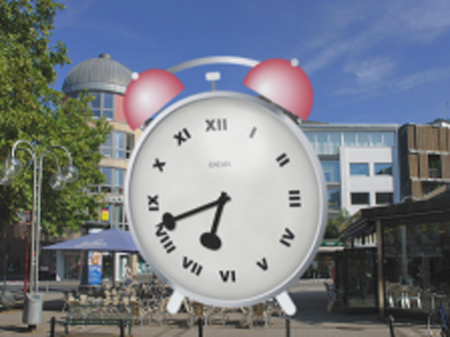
6:42
